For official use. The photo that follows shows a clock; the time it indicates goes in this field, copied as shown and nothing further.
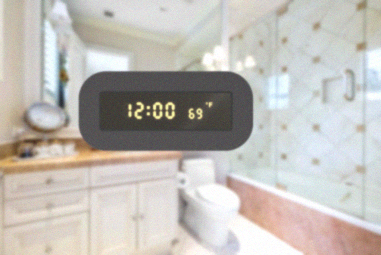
12:00
